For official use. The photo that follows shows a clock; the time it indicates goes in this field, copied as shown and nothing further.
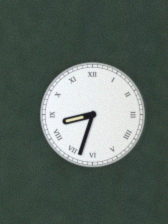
8:33
